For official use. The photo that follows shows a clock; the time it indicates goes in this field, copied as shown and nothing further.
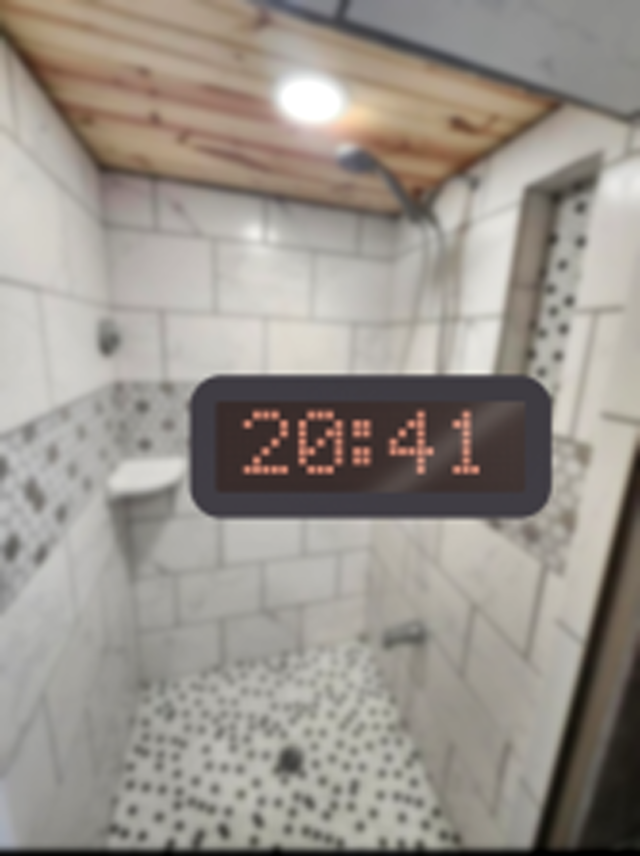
20:41
